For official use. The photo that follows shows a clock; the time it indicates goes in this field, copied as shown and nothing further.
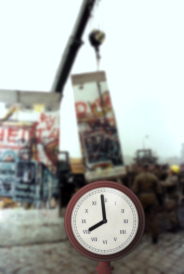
7:59
